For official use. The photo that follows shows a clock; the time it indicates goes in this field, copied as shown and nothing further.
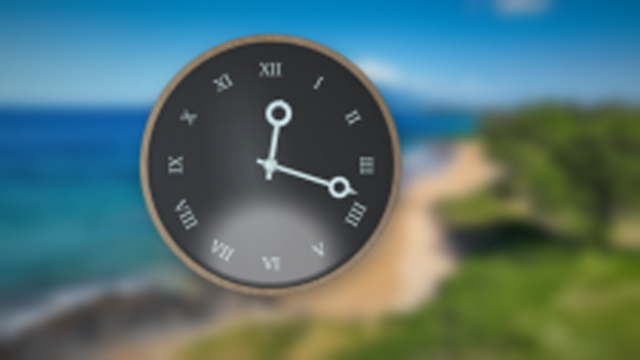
12:18
